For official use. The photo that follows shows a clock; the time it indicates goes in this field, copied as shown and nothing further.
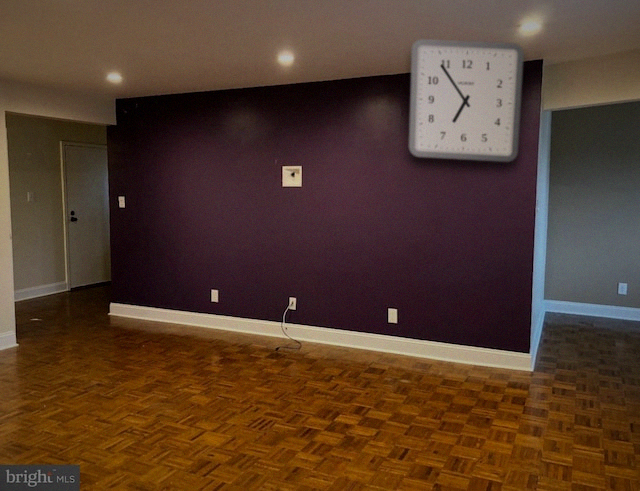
6:54
